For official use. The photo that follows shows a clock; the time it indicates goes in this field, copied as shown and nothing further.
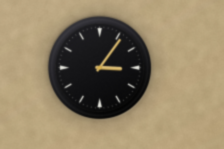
3:06
